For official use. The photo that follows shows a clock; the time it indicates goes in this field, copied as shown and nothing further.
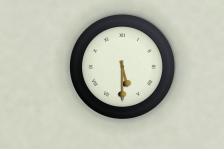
5:30
